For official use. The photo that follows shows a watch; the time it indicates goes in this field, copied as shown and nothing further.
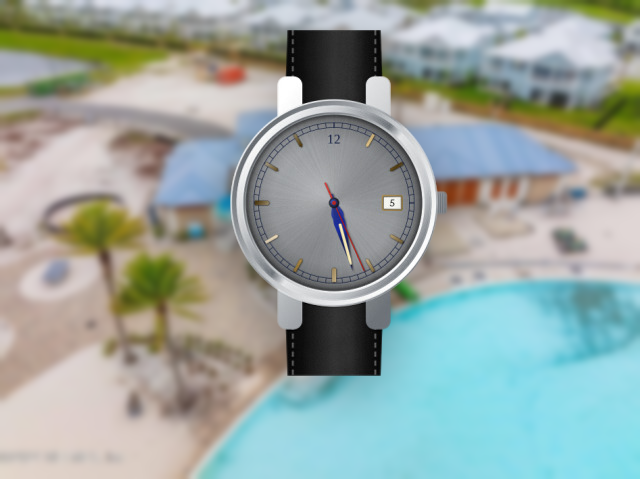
5:27:26
